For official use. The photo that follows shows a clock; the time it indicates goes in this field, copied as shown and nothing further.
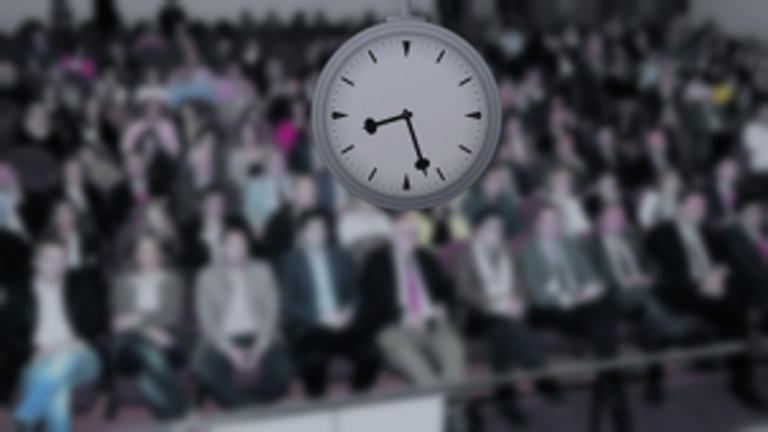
8:27
